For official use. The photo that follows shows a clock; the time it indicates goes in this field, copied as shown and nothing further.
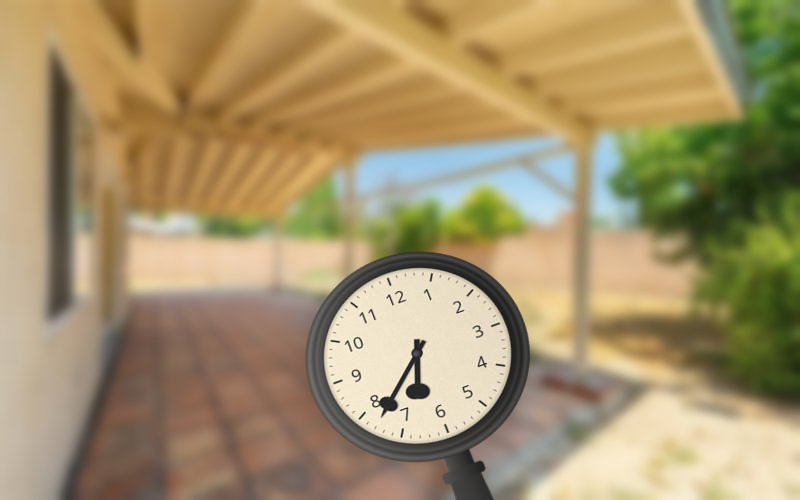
6:38
